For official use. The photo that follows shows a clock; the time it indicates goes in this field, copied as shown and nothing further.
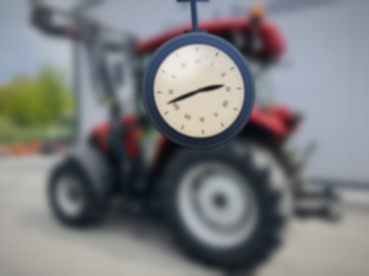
2:42
